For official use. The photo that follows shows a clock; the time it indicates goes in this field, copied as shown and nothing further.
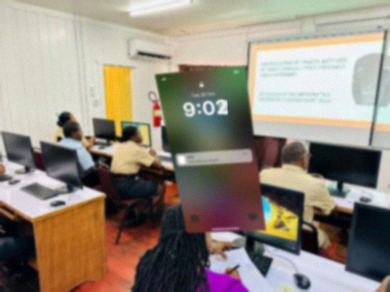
9:02
